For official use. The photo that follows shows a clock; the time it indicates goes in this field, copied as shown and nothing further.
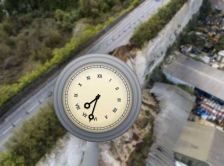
7:32
